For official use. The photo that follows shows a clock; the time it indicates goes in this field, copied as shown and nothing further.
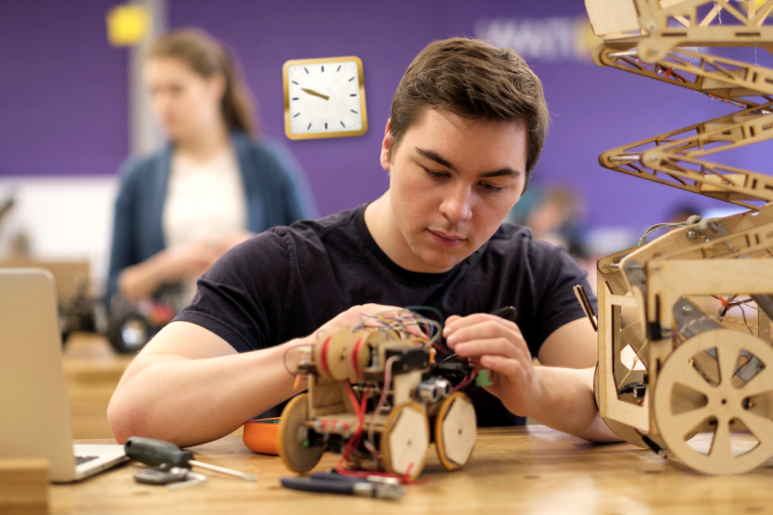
9:49
